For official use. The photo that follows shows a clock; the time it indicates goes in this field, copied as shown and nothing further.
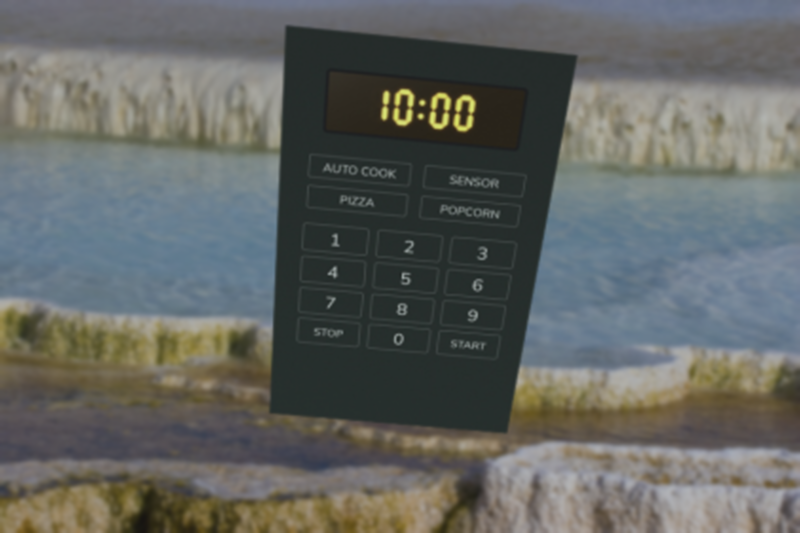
10:00
